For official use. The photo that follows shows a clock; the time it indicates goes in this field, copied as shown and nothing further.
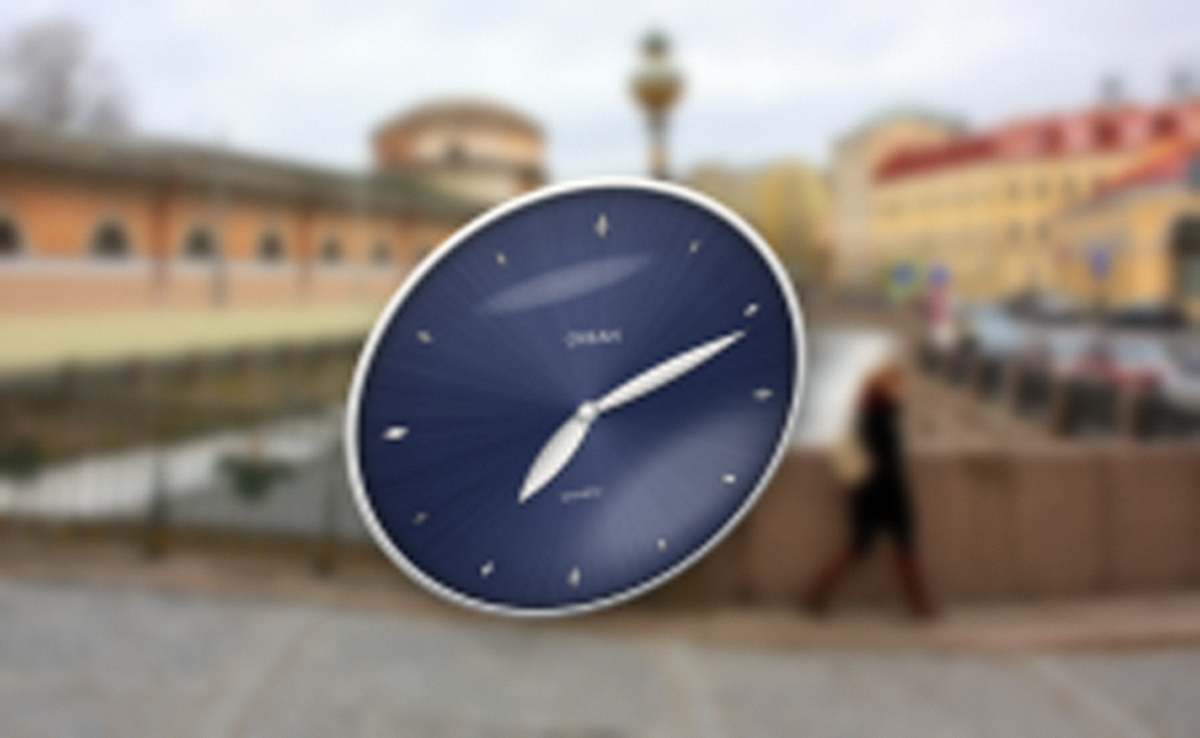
7:11
